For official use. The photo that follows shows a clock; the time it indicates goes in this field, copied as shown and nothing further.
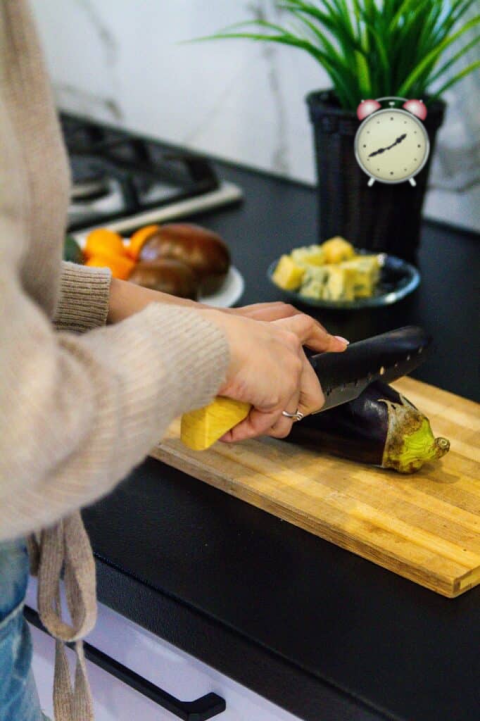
1:41
